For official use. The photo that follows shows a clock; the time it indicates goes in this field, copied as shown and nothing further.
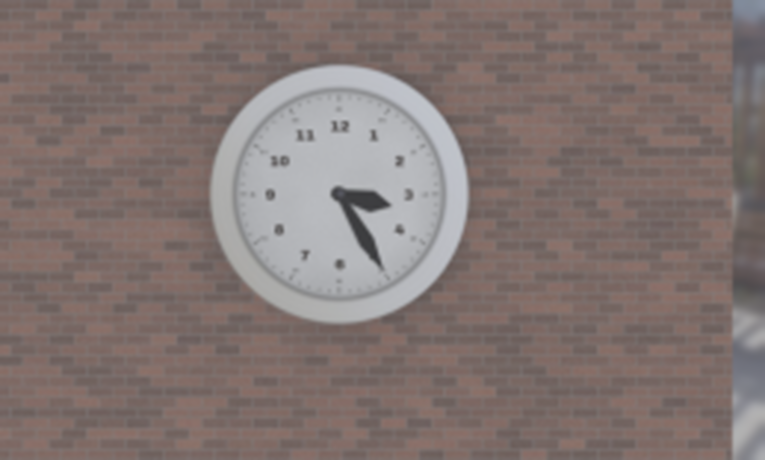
3:25
